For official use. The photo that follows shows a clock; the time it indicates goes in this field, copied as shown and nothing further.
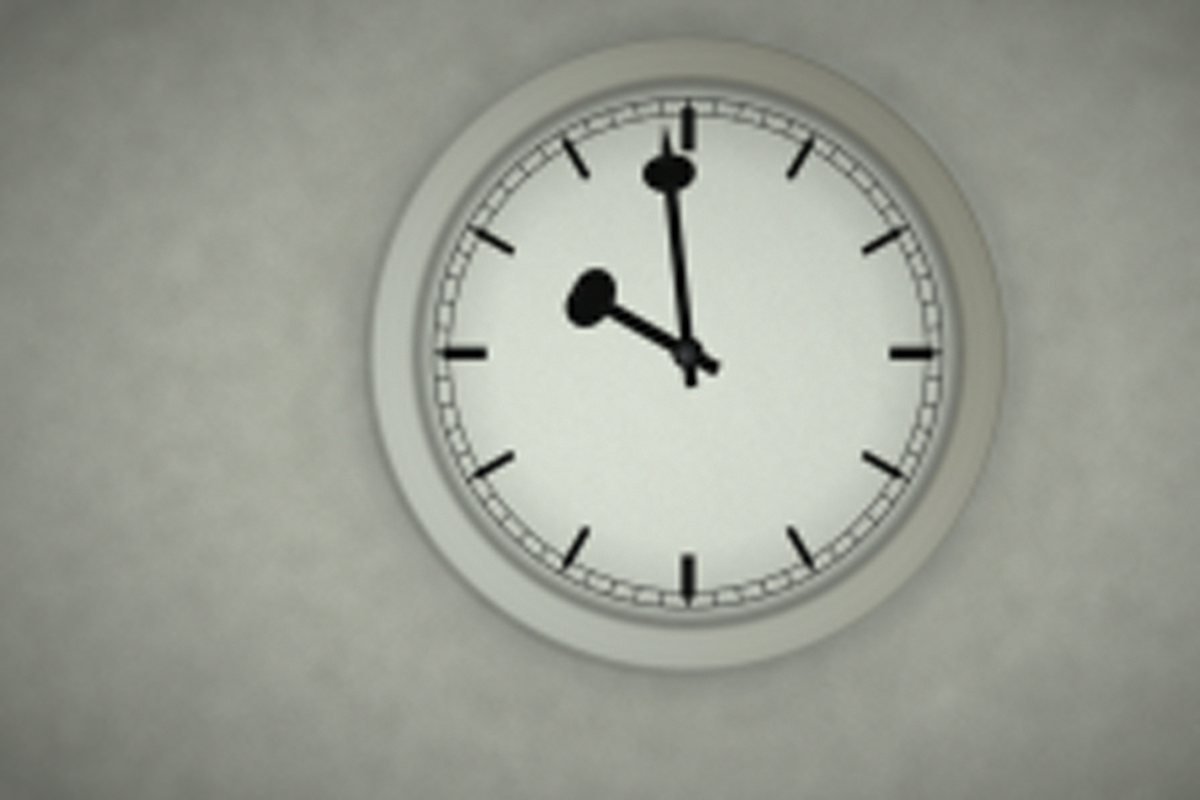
9:59
